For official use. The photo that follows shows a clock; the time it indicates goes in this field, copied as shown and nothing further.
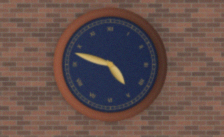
4:48
